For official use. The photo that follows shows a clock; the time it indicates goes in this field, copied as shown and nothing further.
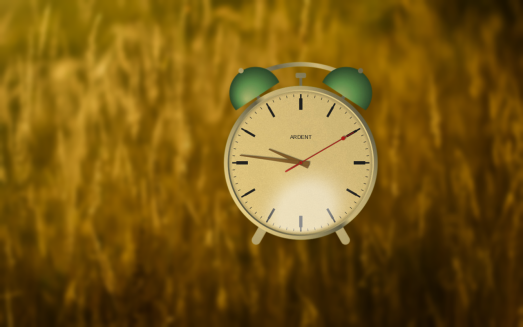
9:46:10
